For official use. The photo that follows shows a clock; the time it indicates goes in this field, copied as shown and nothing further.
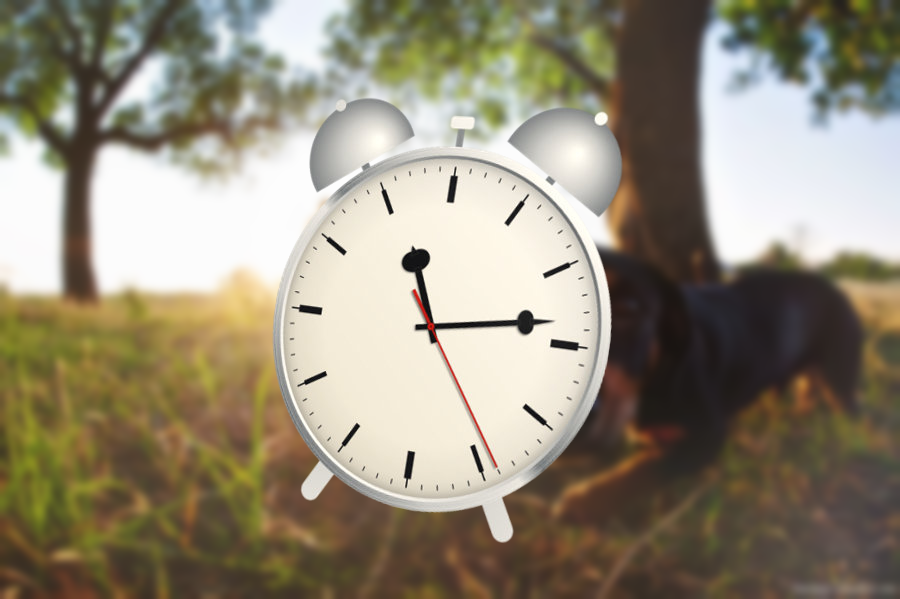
11:13:24
